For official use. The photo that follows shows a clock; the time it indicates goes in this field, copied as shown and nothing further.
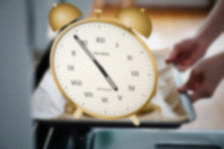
4:54
